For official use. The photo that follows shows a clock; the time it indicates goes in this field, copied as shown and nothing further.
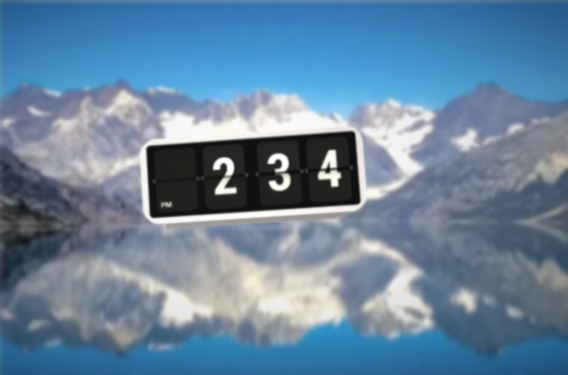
2:34
